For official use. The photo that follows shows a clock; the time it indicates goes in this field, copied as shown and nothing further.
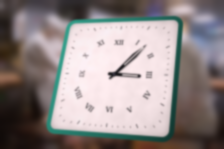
3:07
